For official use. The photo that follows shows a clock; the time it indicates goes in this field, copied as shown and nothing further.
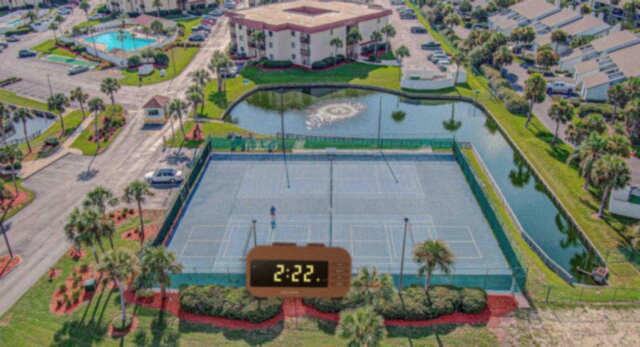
2:22
